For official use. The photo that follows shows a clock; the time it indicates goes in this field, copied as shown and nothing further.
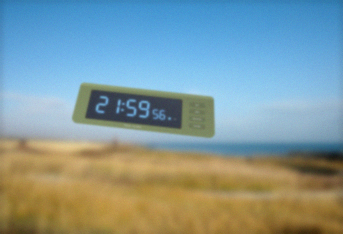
21:59
